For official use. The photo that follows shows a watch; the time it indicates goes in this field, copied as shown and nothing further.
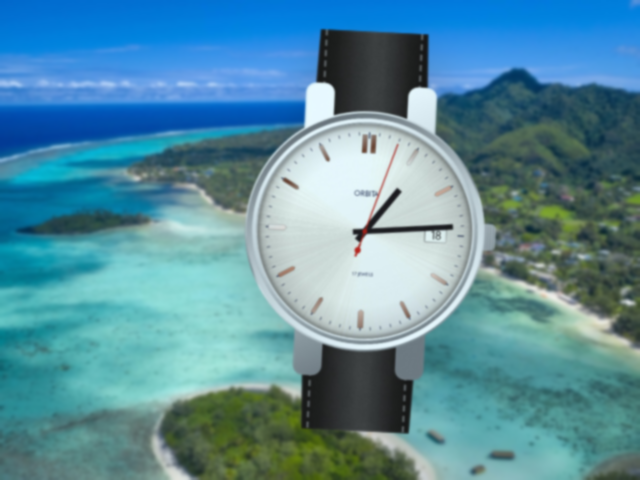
1:14:03
